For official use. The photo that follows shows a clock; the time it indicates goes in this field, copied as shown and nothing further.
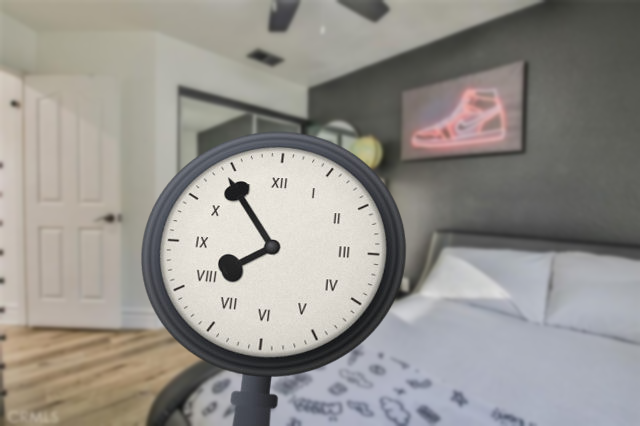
7:54
